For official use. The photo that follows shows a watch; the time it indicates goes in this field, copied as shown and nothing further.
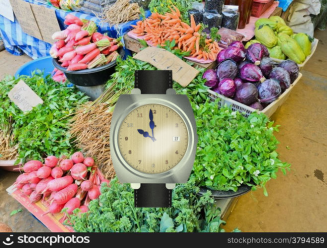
9:59
